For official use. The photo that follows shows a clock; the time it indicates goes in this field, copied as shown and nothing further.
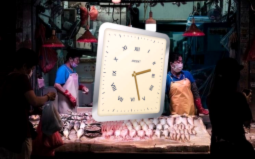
2:27
